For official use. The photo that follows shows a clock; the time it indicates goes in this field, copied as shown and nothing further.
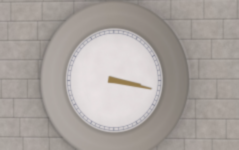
3:17
